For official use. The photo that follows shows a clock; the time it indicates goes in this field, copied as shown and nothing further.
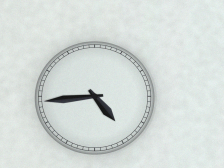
4:44
